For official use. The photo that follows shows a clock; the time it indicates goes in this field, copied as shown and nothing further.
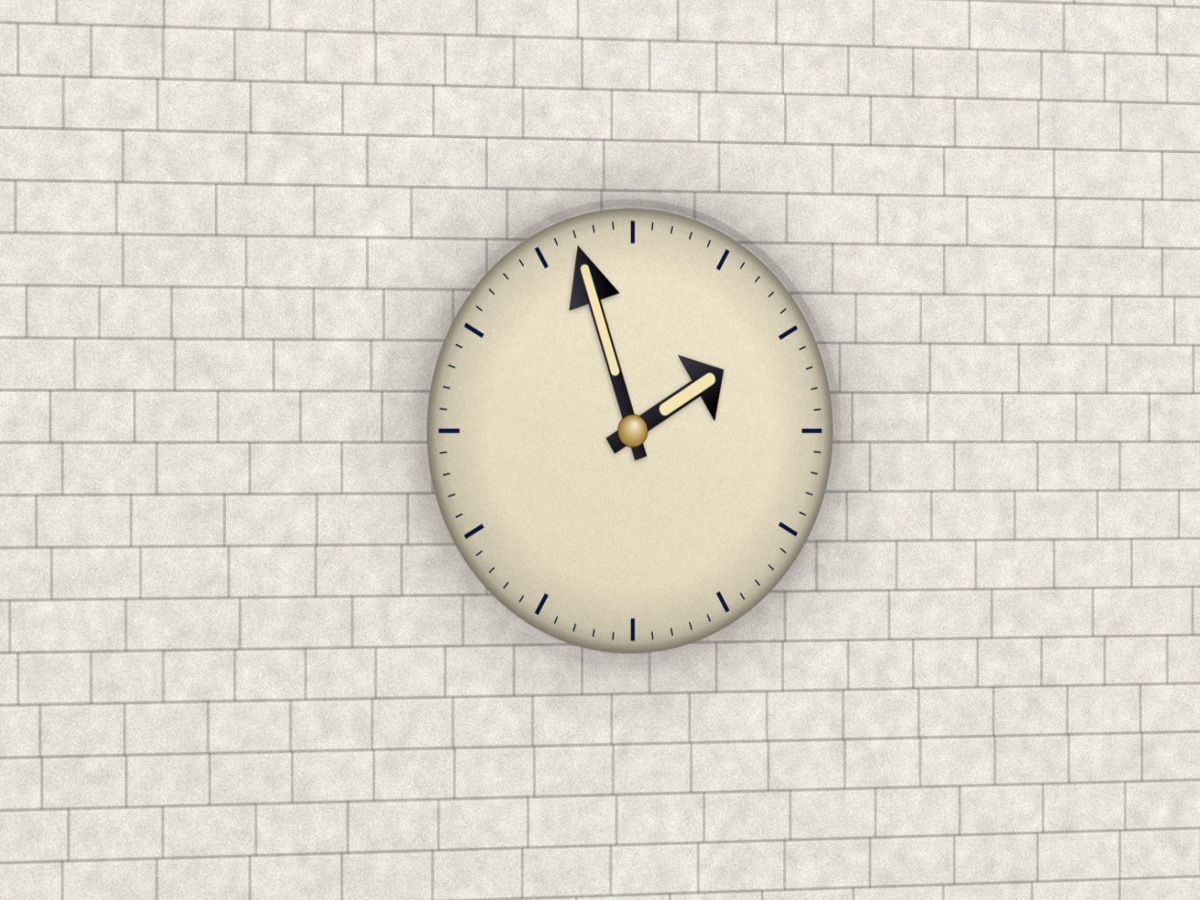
1:57
